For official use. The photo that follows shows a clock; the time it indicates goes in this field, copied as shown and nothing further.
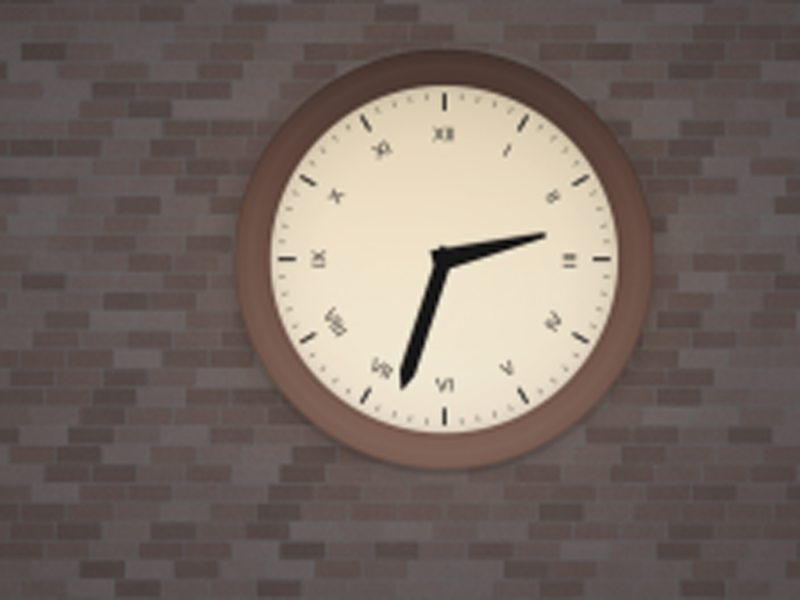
2:33
